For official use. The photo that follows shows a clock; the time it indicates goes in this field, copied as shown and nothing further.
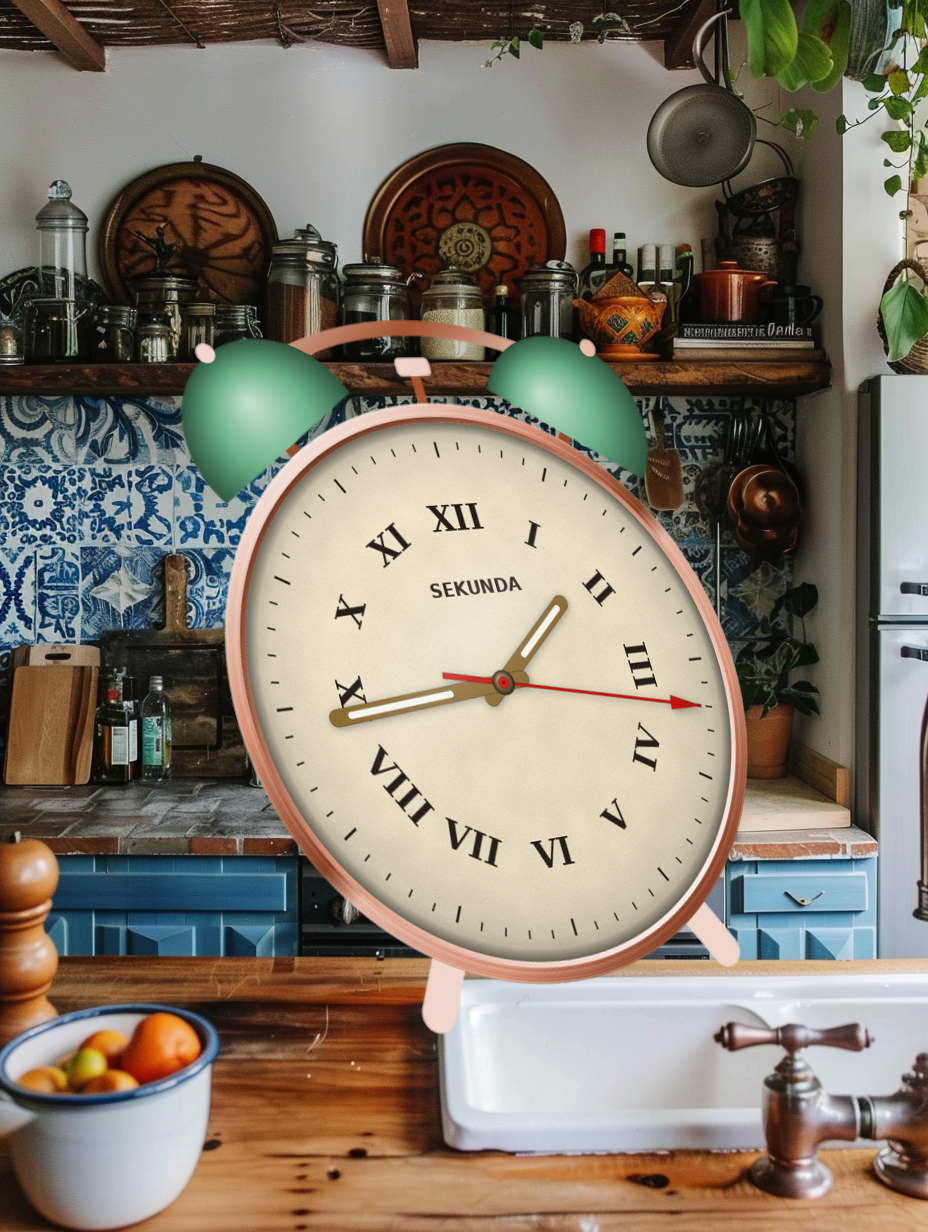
1:44:17
